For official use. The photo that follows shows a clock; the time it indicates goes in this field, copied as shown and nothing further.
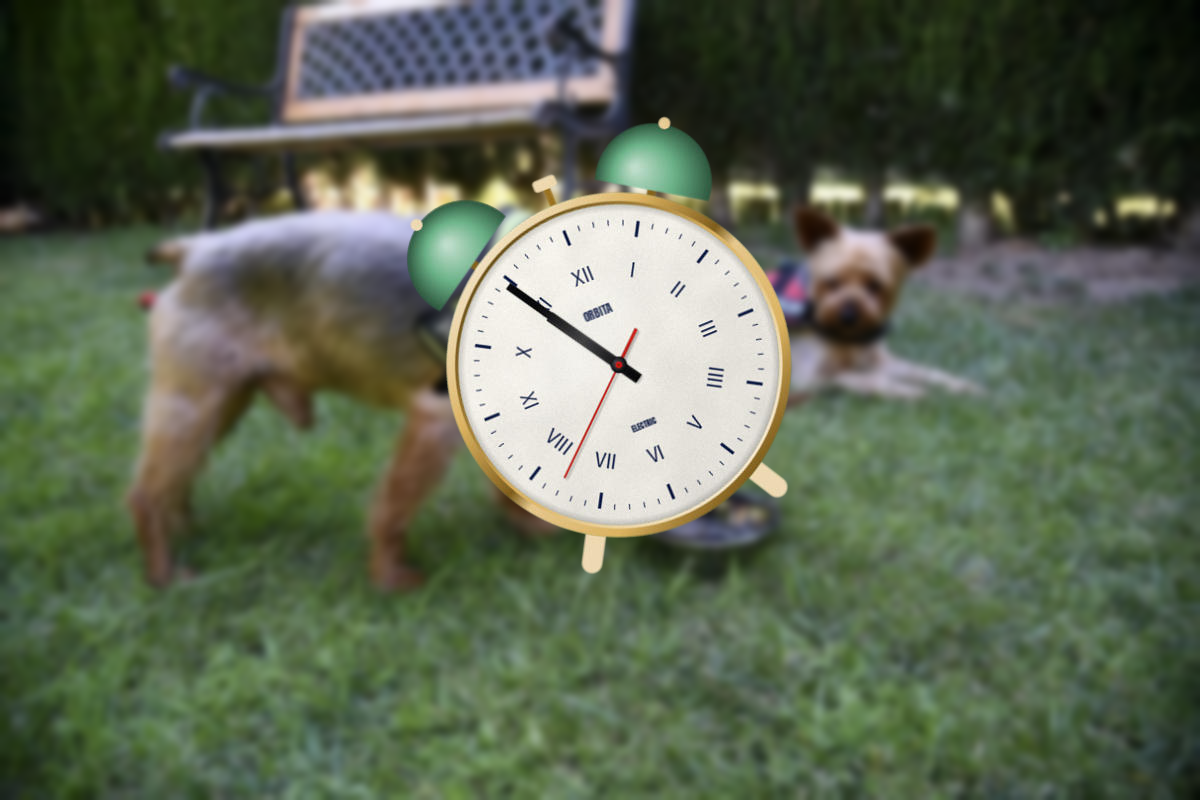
10:54:38
